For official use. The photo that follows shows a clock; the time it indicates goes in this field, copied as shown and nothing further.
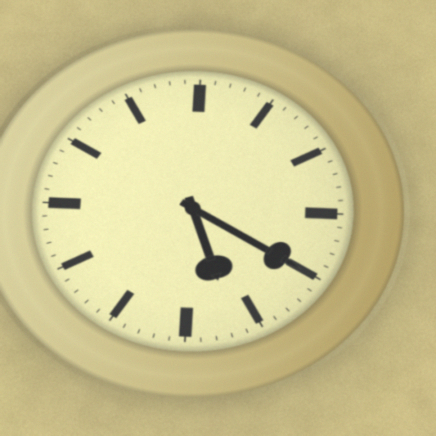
5:20
